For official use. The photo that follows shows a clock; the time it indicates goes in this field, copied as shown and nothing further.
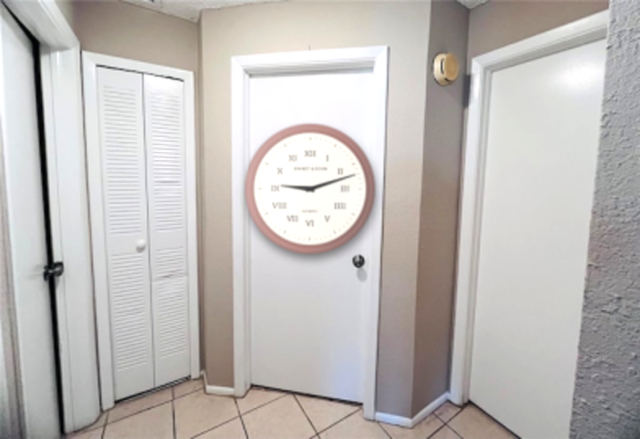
9:12
